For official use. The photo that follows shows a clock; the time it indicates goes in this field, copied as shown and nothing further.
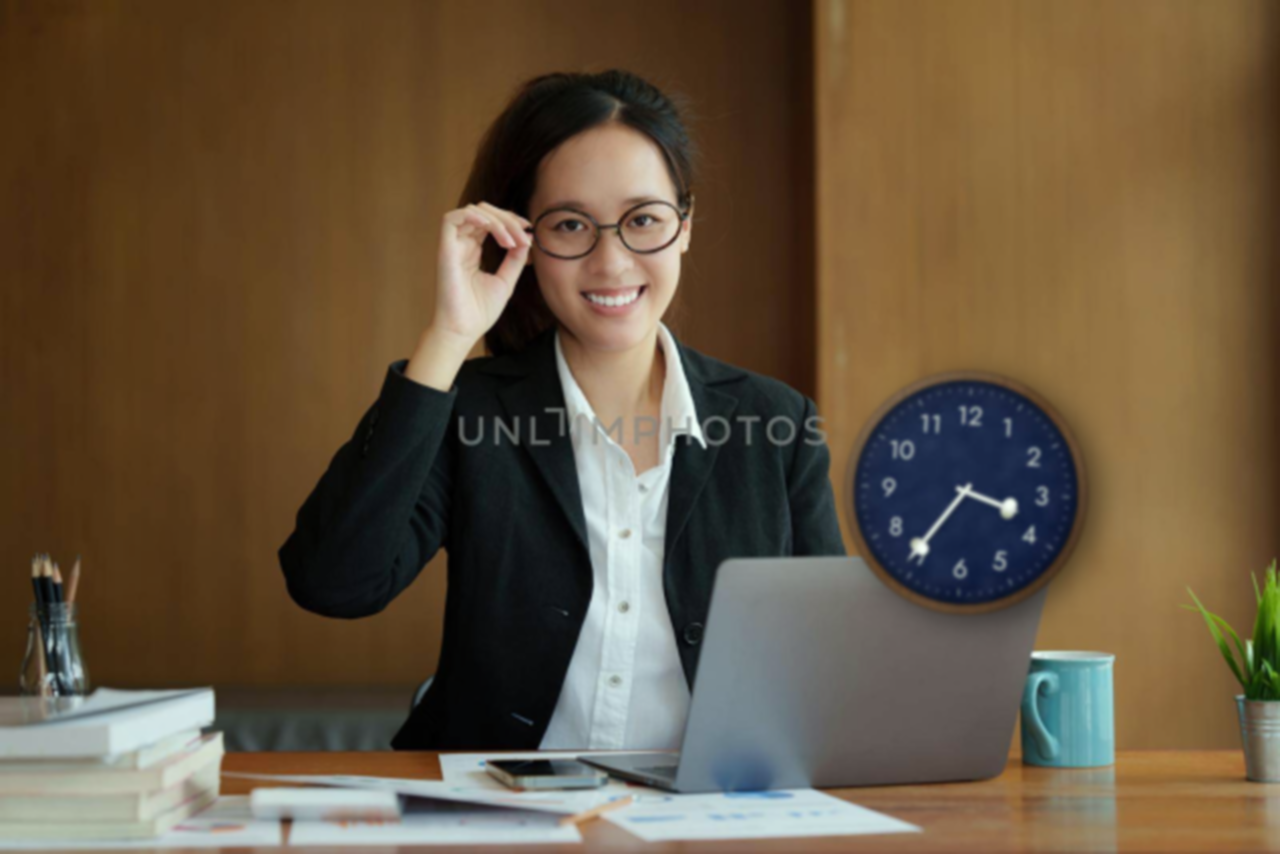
3:36
